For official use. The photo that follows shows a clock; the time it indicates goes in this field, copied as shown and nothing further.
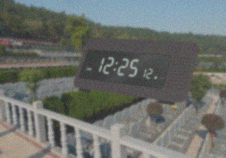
12:25:12
